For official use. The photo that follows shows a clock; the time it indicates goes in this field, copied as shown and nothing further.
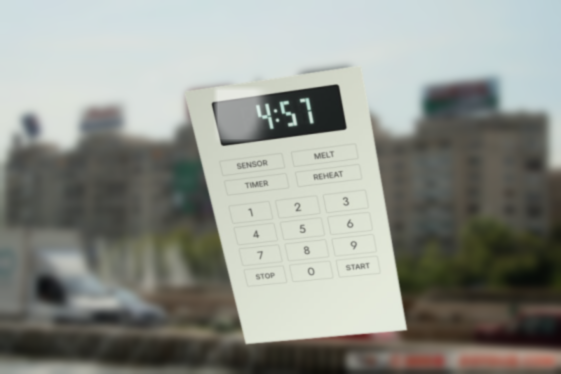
4:57
